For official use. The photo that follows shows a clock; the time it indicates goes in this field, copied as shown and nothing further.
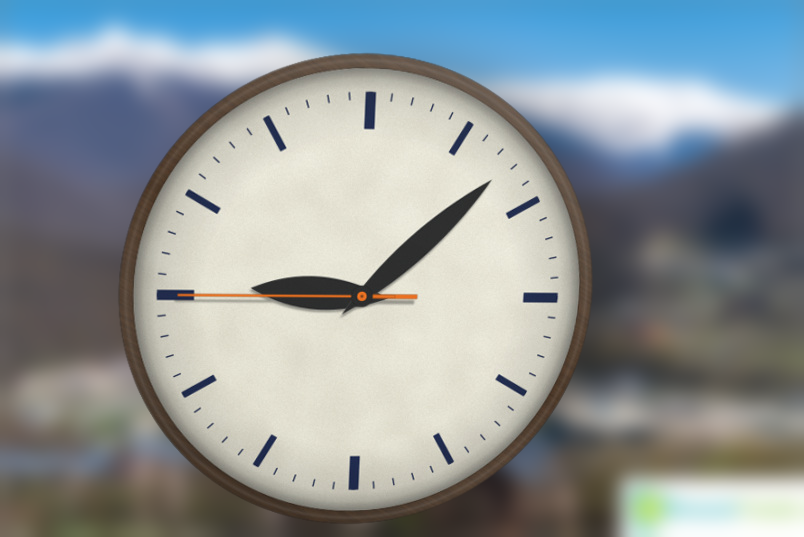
9:07:45
